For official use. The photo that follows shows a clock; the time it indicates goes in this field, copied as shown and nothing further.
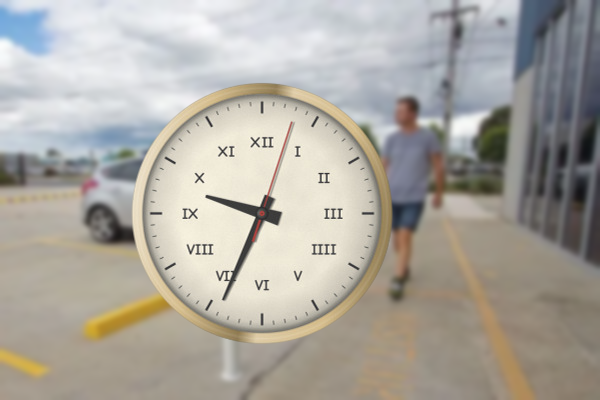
9:34:03
